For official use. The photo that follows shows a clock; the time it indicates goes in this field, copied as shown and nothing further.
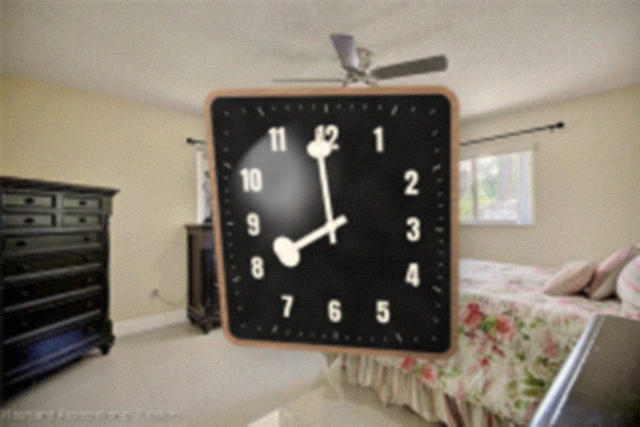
7:59
